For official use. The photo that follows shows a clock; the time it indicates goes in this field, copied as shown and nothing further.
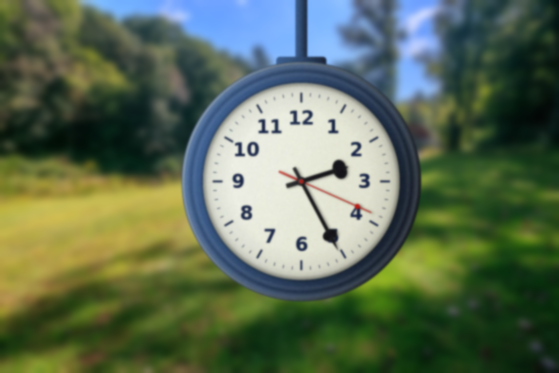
2:25:19
